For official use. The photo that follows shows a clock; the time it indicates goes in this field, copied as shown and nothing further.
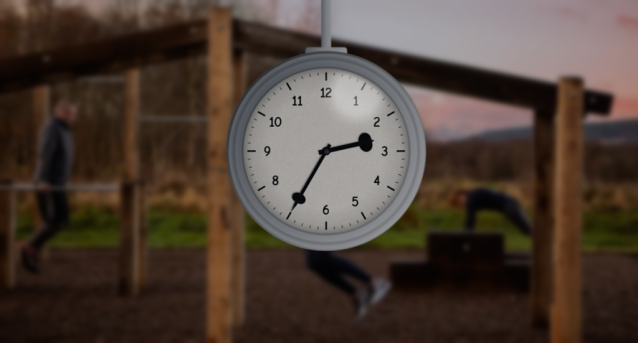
2:35
